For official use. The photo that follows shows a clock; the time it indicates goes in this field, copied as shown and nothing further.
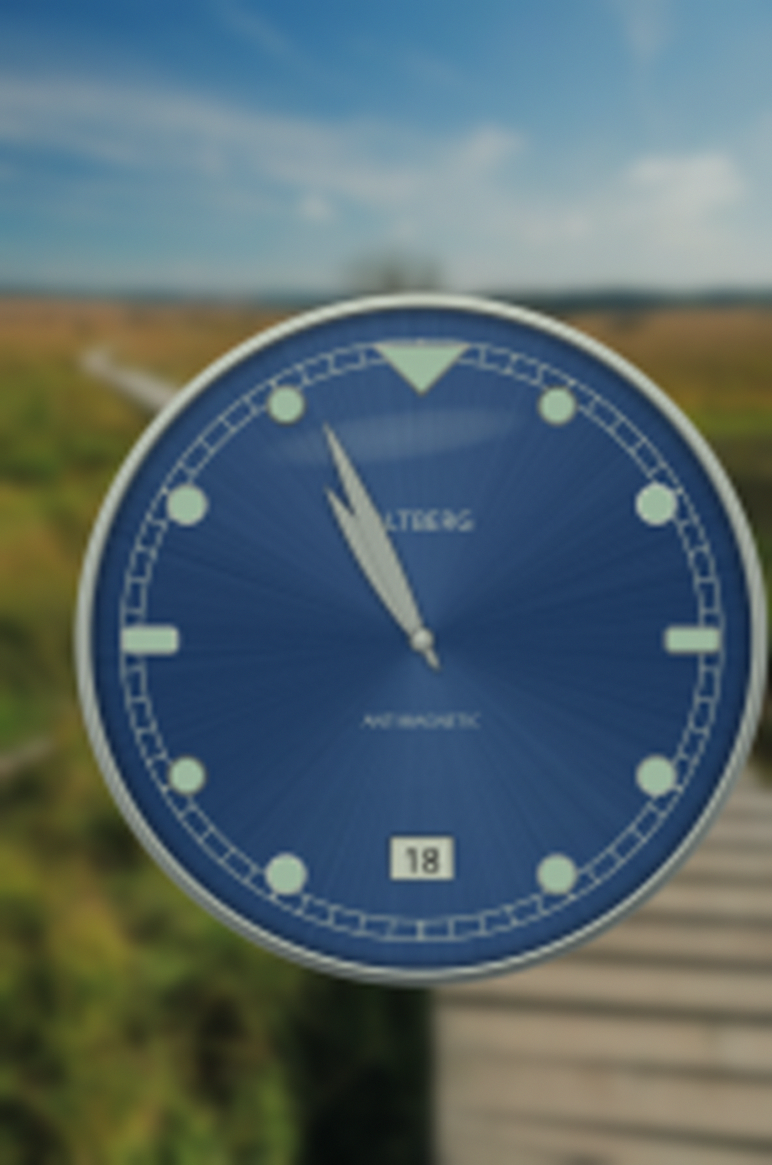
10:56
